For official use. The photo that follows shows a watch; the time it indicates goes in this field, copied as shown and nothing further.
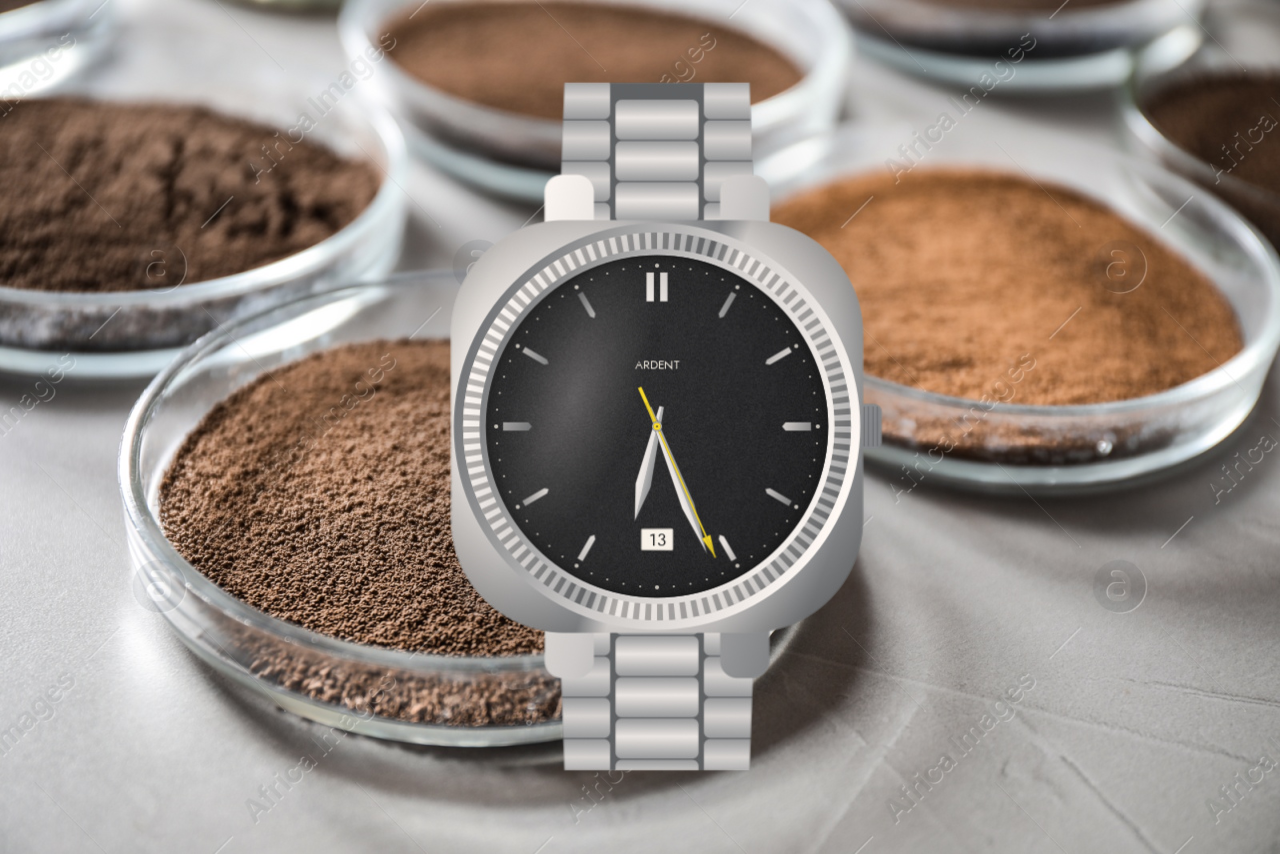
6:26:26
